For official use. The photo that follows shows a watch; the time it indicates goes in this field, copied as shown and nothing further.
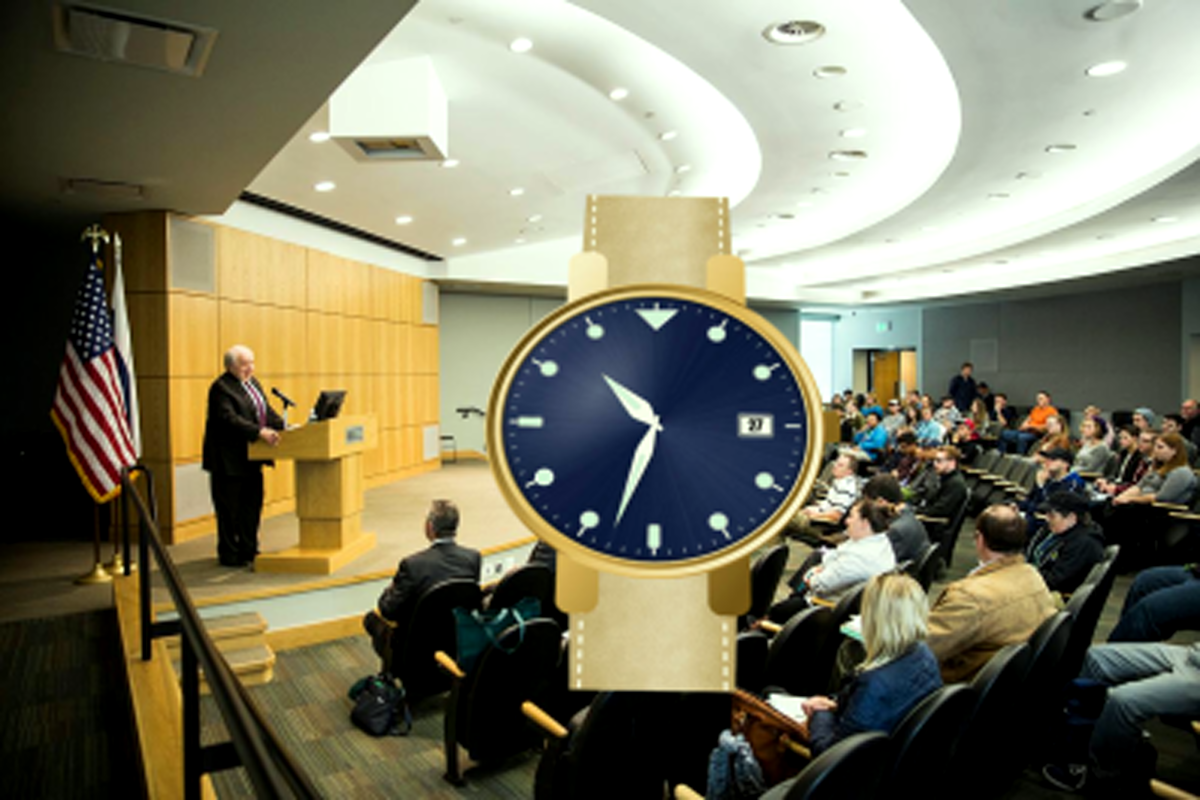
10:33
